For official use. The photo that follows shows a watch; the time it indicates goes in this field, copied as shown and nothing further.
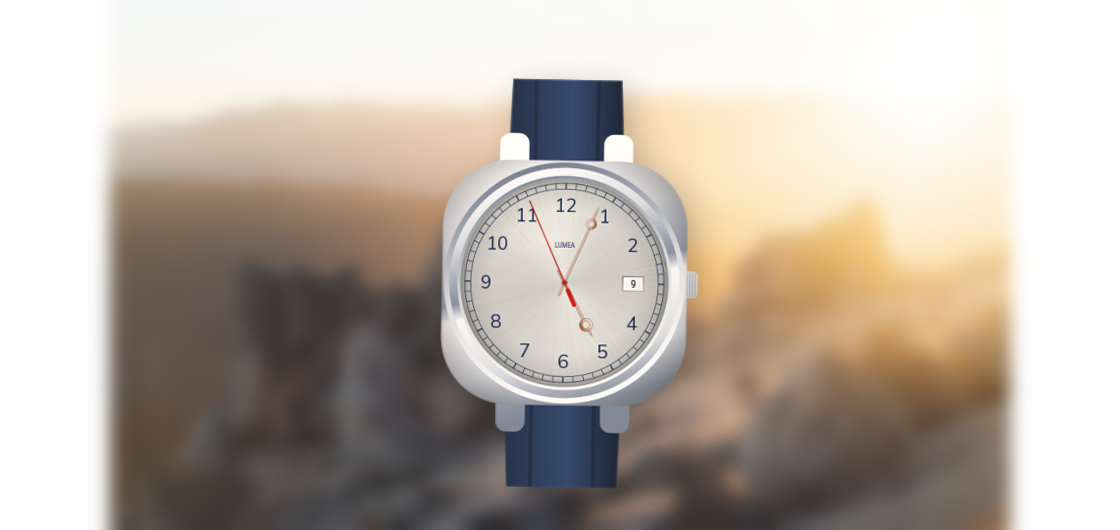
5:03:56
